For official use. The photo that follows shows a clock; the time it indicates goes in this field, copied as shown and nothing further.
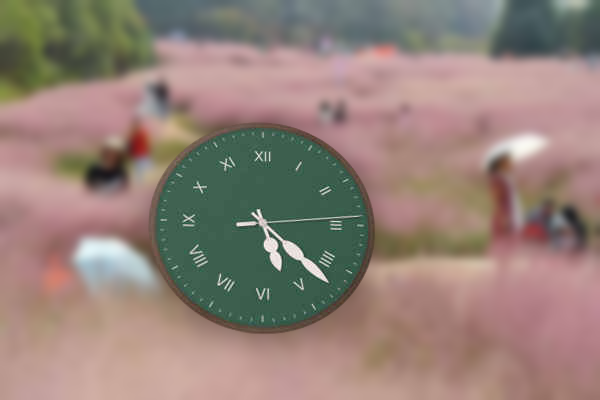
5:22:14
